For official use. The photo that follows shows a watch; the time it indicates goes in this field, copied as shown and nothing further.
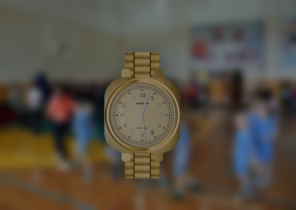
12:29
